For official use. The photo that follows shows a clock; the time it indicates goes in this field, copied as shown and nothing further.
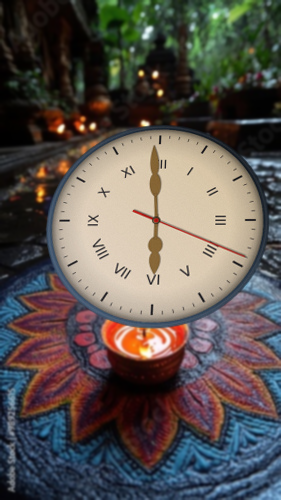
5:59:19
